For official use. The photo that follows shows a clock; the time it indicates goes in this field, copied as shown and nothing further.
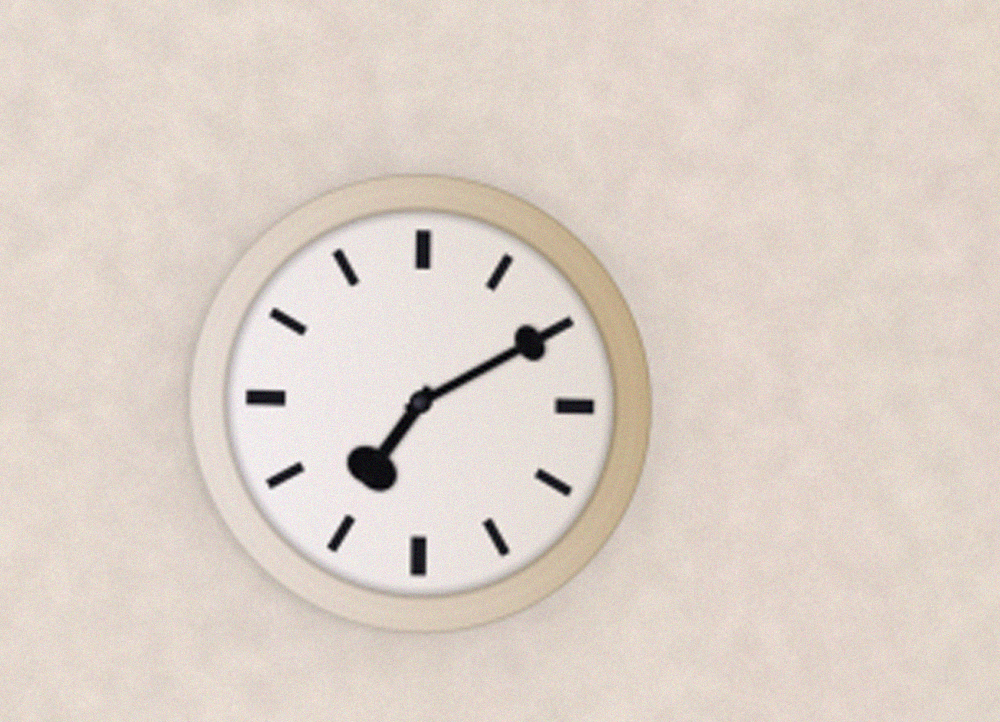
7:10
